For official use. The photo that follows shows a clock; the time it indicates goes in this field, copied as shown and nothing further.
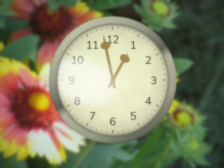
12:58
